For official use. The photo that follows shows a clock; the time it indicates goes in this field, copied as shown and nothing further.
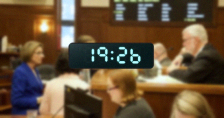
19:26
